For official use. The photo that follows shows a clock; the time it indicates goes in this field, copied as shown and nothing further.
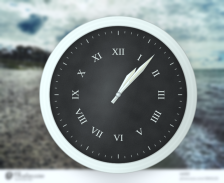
1:07
